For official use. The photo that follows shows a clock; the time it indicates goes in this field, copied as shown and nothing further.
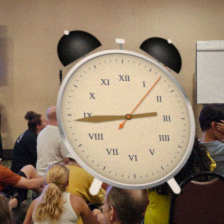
2:44:07
